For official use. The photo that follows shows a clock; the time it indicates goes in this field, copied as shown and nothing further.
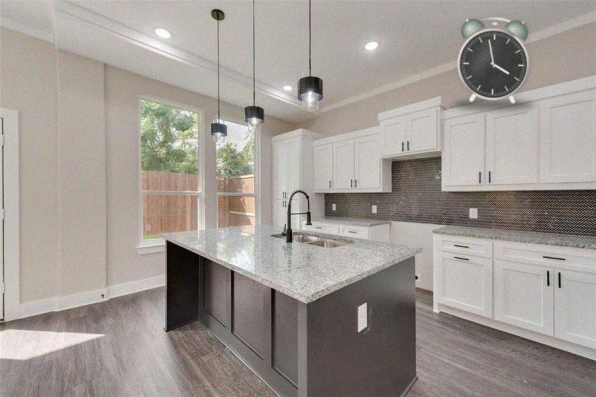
3:58
